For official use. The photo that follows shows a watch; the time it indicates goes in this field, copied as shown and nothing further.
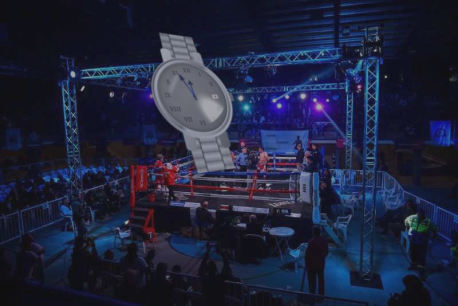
11:56
